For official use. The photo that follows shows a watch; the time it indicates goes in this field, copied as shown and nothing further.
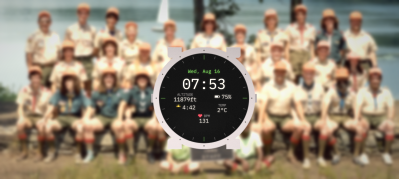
7:53
